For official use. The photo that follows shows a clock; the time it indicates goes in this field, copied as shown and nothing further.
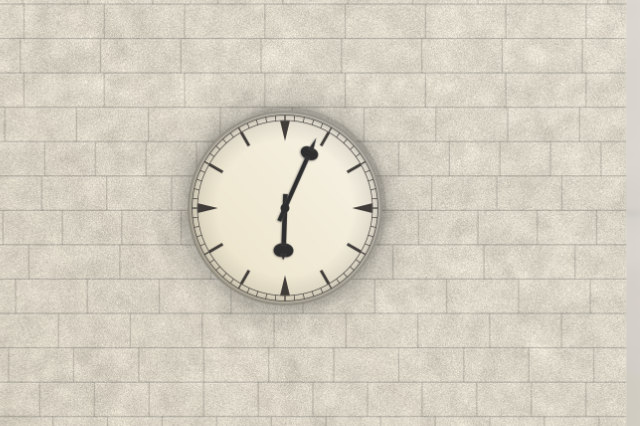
6:04
